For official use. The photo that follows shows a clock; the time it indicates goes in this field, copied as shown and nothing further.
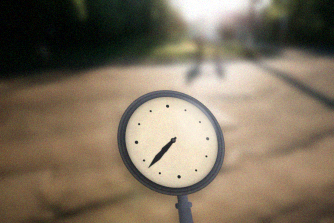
7:38
